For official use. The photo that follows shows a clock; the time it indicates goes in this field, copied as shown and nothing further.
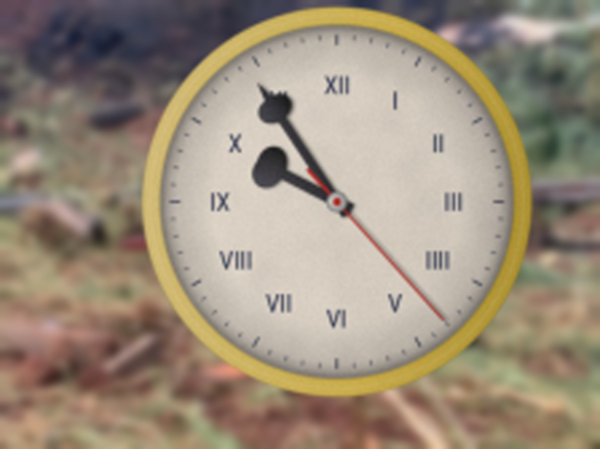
9:54:23
